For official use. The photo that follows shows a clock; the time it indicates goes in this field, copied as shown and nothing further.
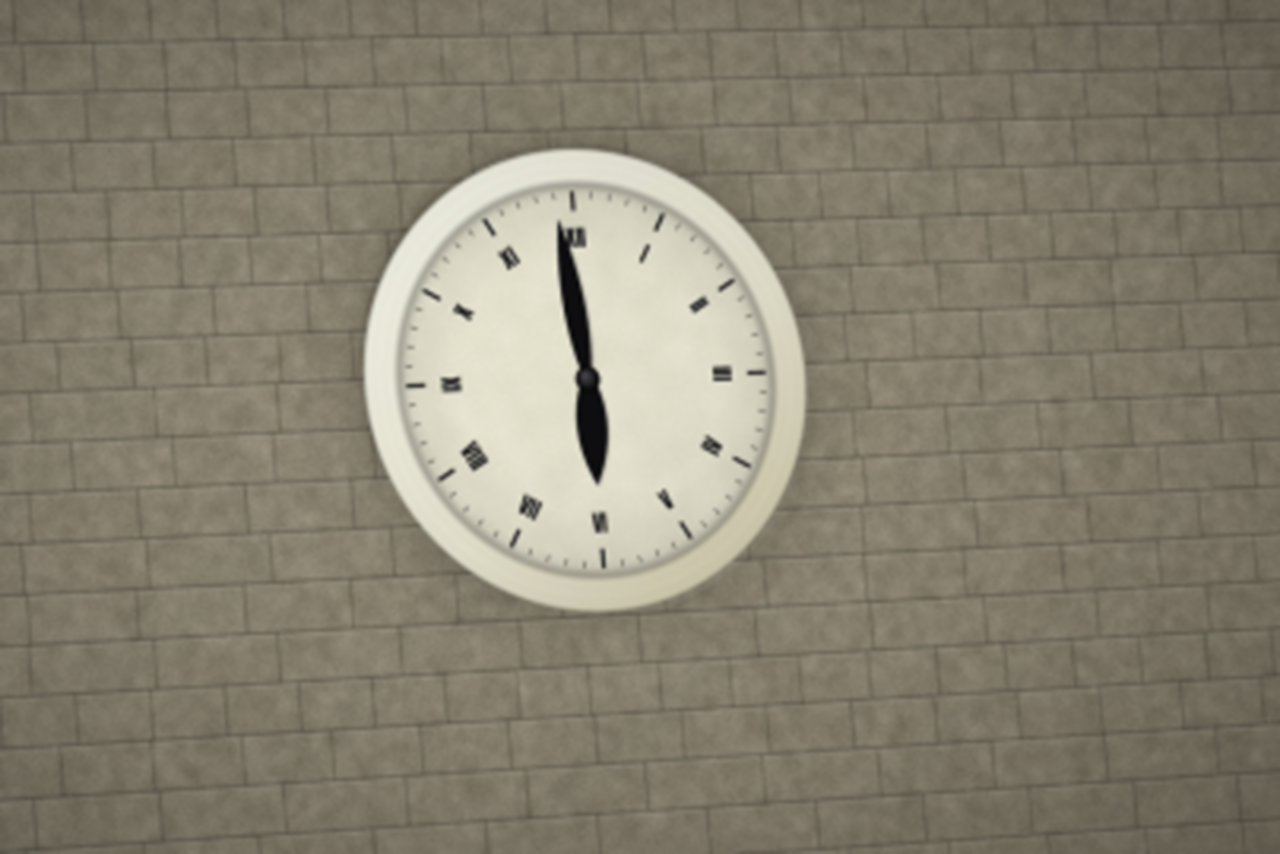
5:59
